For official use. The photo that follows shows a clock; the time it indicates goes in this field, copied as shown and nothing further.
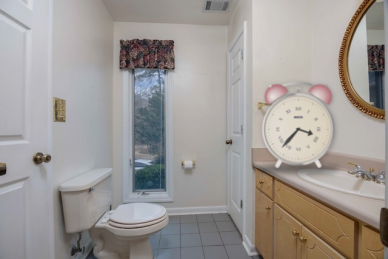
3:37
